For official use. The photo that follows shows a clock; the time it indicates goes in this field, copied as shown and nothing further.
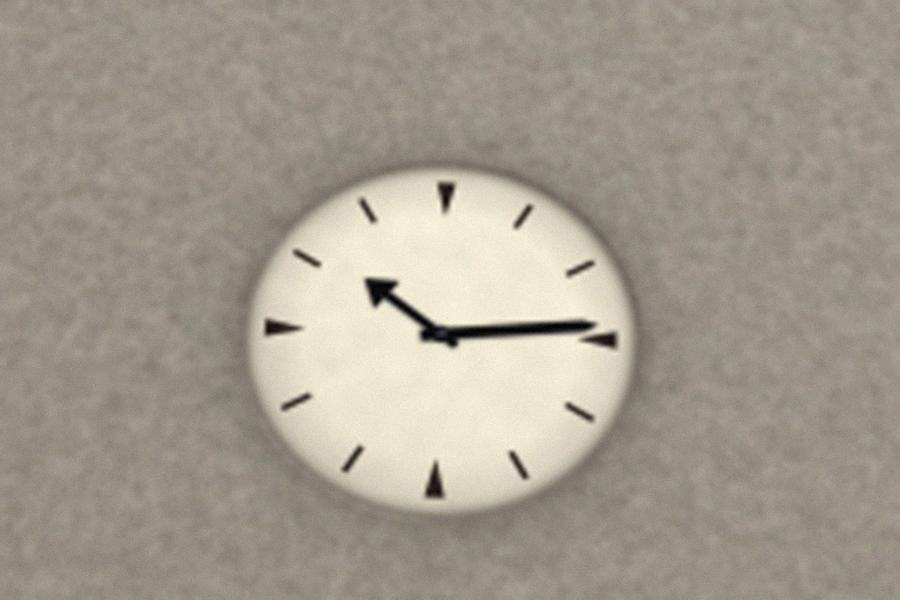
10:14
